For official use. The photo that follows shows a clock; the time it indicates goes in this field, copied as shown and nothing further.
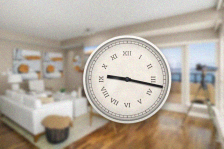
9:17
